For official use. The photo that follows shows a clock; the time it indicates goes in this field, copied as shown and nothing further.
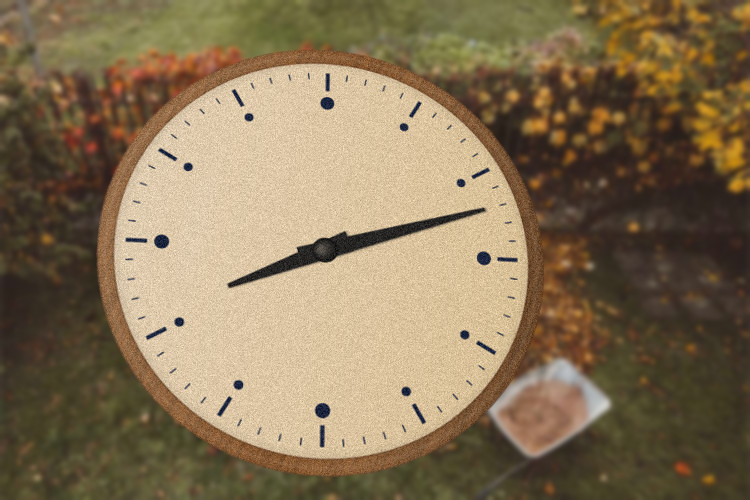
8:12
